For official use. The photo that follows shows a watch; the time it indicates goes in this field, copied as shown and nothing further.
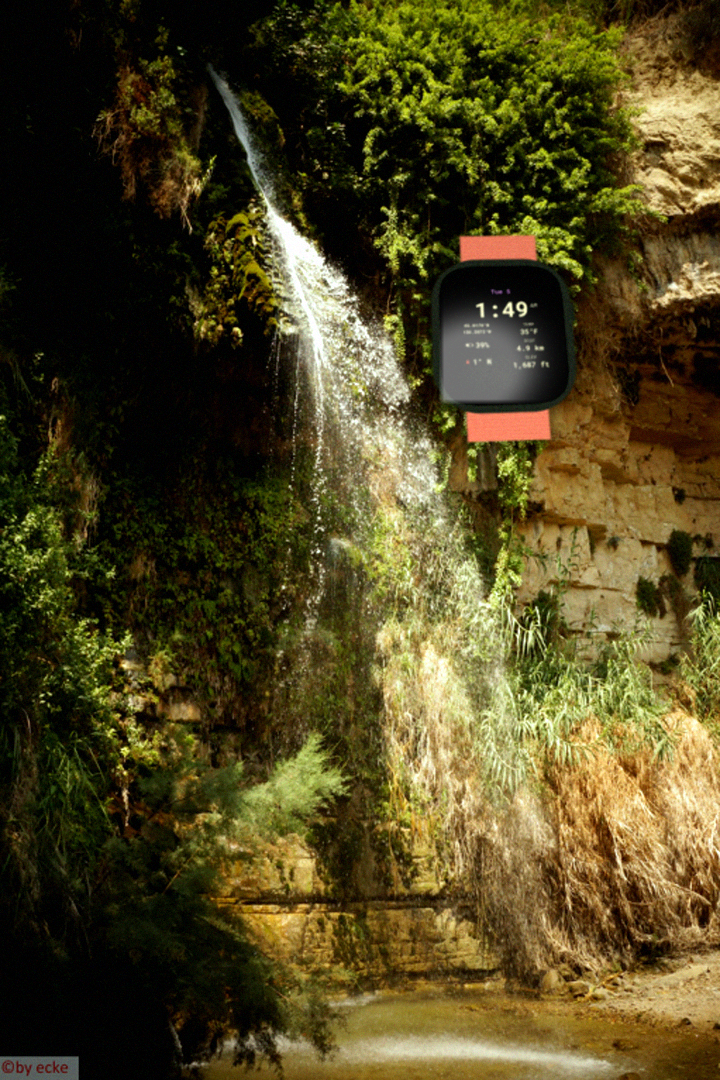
1:49
